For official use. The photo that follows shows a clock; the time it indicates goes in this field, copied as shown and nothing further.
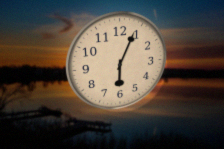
6:04
